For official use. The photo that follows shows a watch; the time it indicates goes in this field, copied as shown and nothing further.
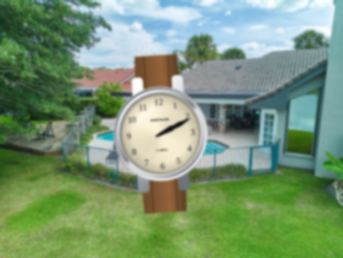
2:11
